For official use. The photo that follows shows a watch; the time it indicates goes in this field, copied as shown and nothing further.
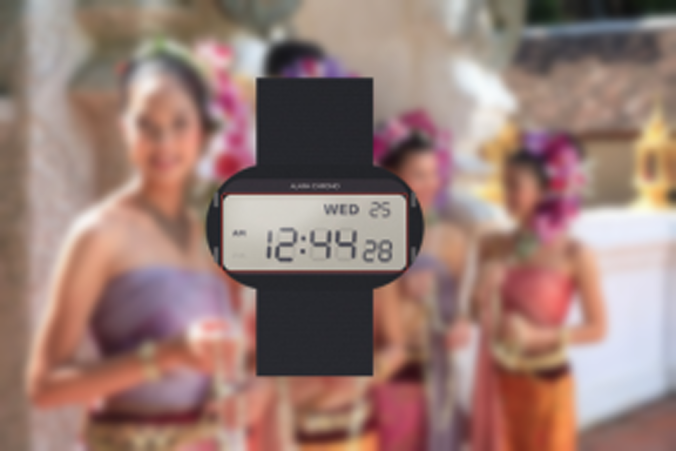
12:44:28
